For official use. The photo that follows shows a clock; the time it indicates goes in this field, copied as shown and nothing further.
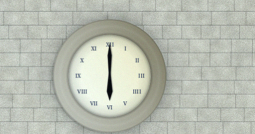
6:00
